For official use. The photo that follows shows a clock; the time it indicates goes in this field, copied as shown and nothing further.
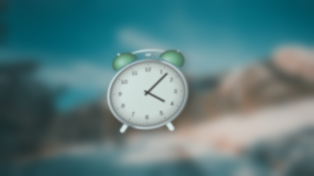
4:07
